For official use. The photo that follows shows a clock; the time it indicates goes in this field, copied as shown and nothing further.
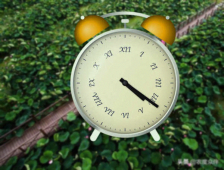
4:21
